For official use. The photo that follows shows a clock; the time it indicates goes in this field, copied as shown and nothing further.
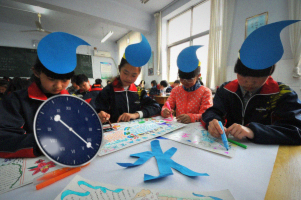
10:22
